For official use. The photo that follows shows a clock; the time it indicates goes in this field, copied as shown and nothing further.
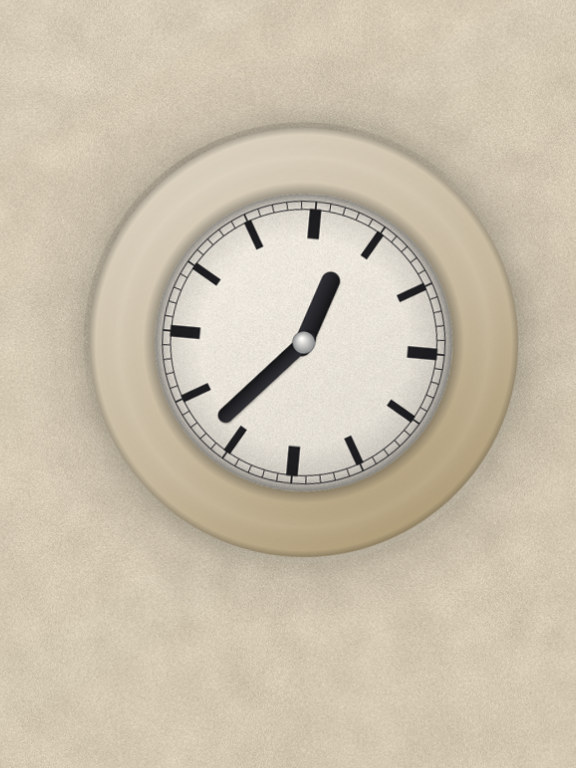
12:37
